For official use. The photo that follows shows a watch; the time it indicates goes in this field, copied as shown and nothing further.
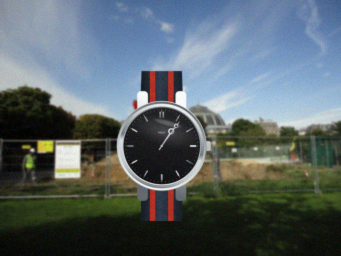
1:06
